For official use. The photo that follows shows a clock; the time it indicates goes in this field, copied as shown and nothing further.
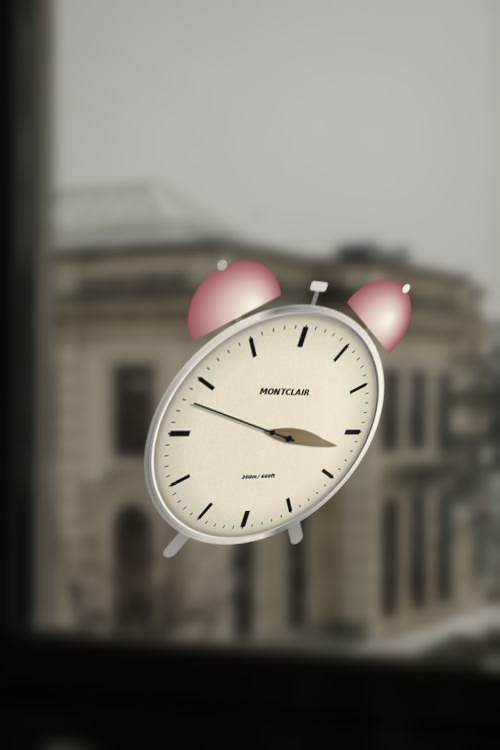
3:16:48
